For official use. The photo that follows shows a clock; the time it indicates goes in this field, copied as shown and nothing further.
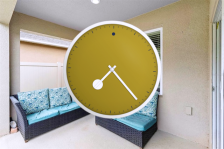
7:23
